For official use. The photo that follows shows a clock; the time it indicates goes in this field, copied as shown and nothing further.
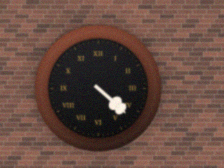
4:22
